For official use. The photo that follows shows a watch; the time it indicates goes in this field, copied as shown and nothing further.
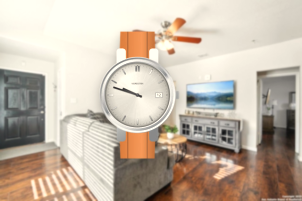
9:48
